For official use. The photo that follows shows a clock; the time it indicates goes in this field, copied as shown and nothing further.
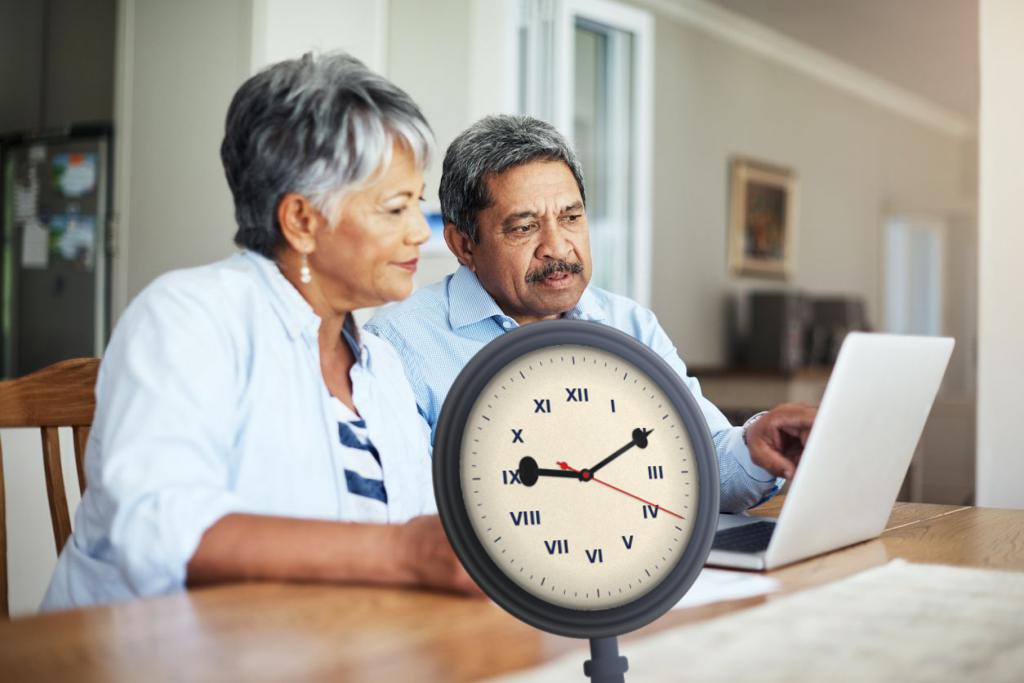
9:10:19
